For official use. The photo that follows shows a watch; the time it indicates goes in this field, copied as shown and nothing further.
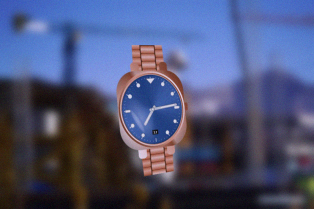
7:14
